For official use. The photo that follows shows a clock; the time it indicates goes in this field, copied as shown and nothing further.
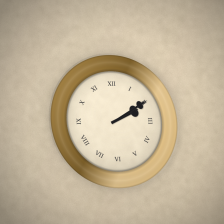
2:10
